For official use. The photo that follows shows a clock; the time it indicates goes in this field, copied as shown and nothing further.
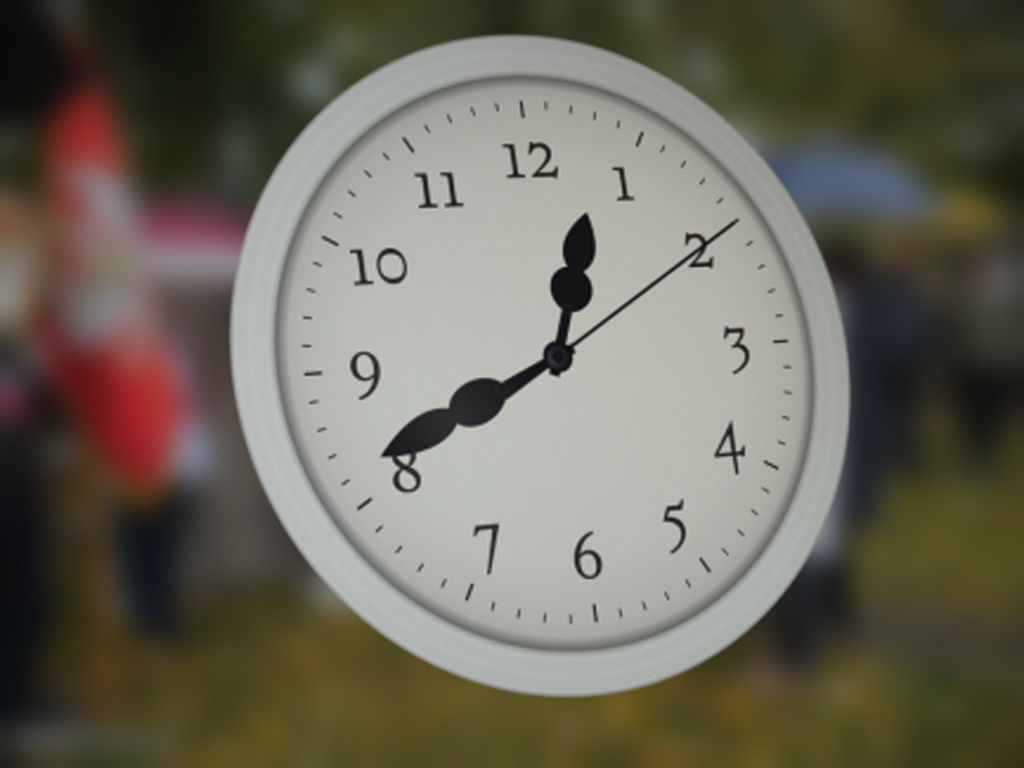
12:41:10
